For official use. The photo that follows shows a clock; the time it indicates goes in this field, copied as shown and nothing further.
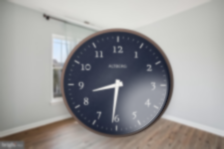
8:31
